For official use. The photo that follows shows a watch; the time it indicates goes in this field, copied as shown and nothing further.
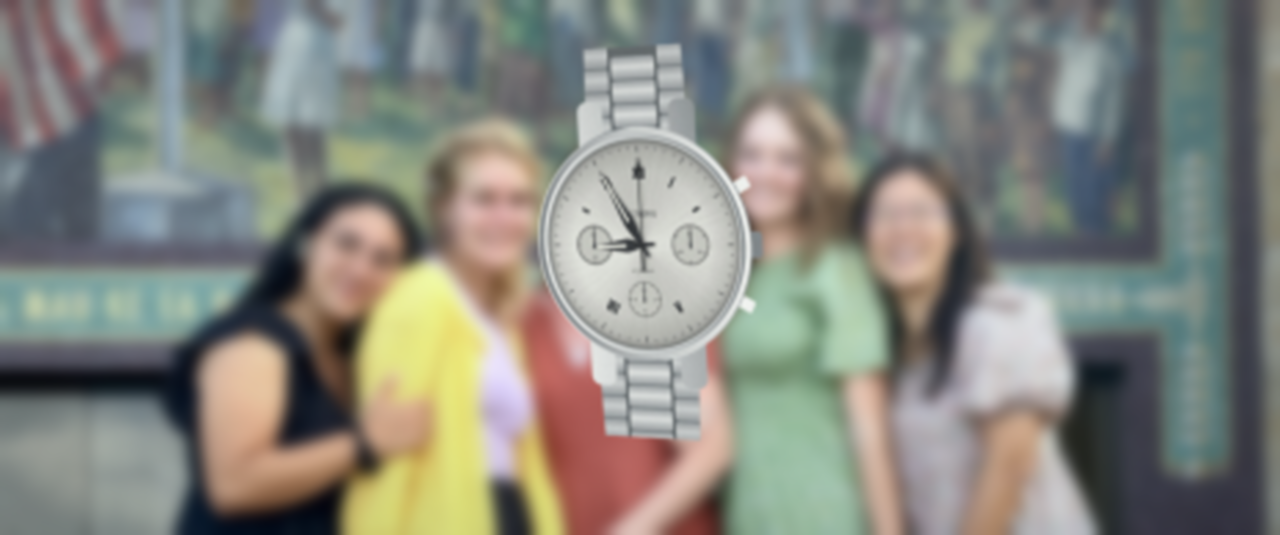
8:55
